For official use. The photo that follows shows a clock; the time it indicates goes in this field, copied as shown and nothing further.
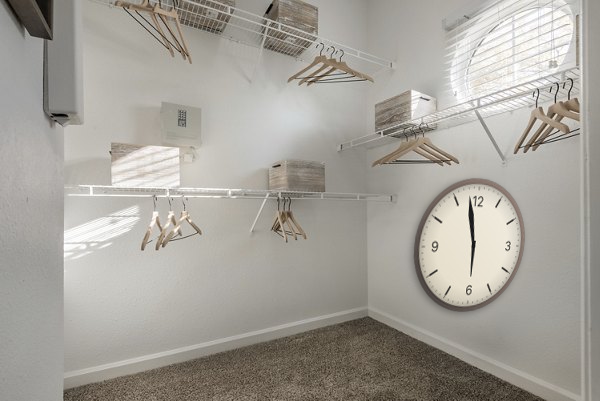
5:58
